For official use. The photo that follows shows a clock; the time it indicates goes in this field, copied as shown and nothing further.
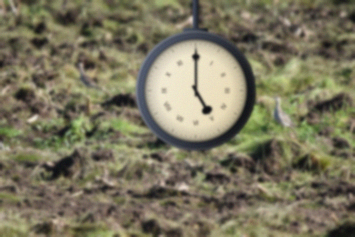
5:00
